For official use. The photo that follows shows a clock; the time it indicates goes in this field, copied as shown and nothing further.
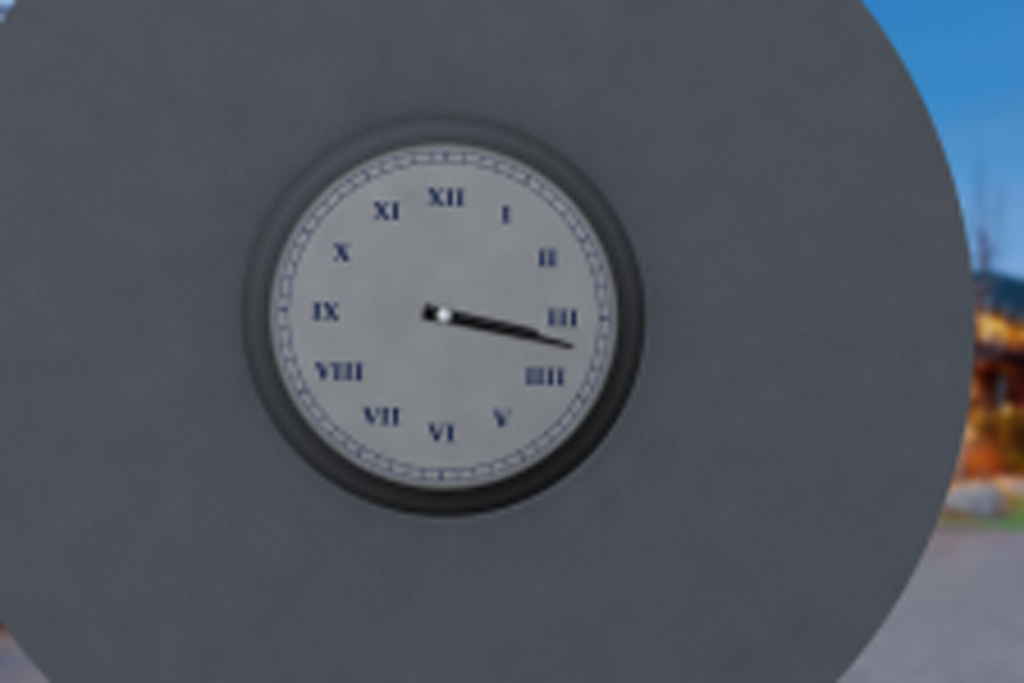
3:17
